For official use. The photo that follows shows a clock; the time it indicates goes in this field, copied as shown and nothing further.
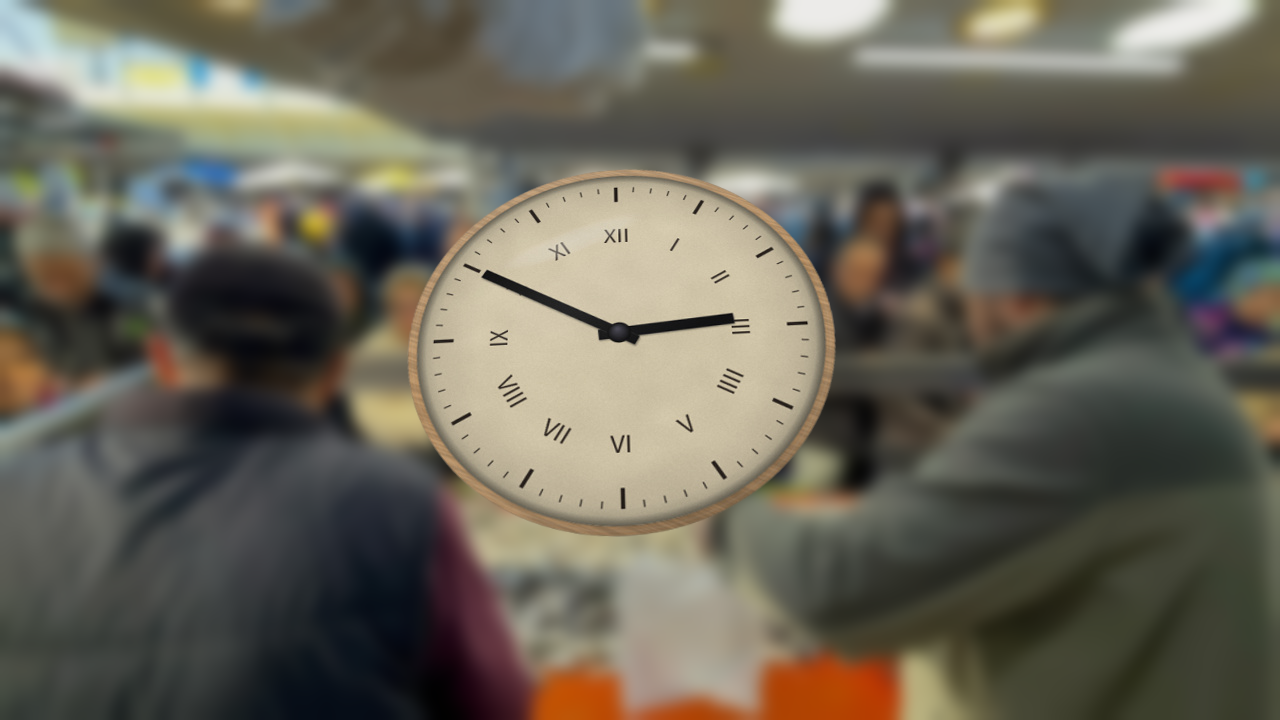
2:50
